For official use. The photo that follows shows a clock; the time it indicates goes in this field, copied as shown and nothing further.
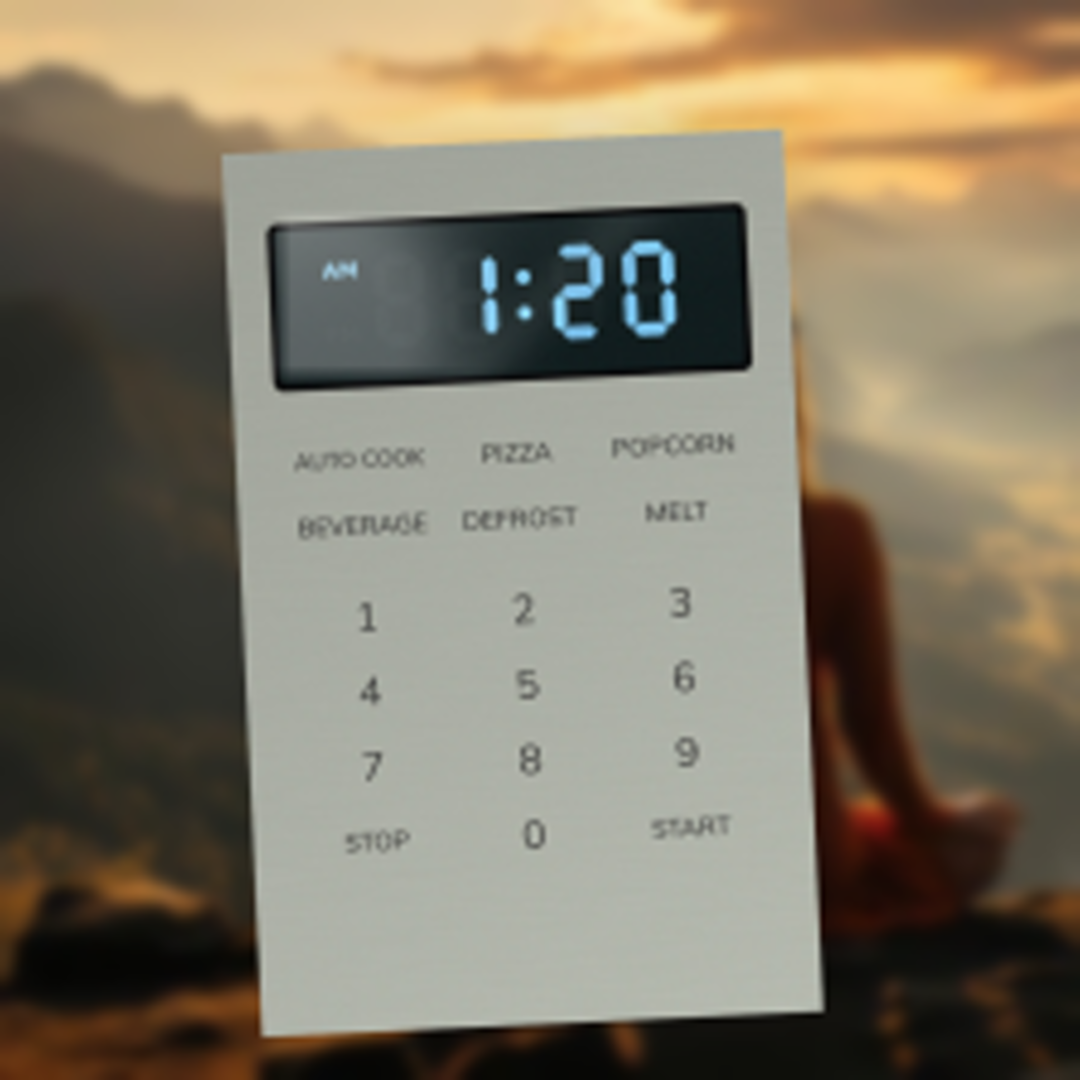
1:20
